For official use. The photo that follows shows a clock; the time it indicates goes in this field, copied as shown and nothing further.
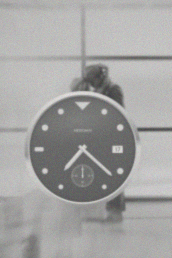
7:22
